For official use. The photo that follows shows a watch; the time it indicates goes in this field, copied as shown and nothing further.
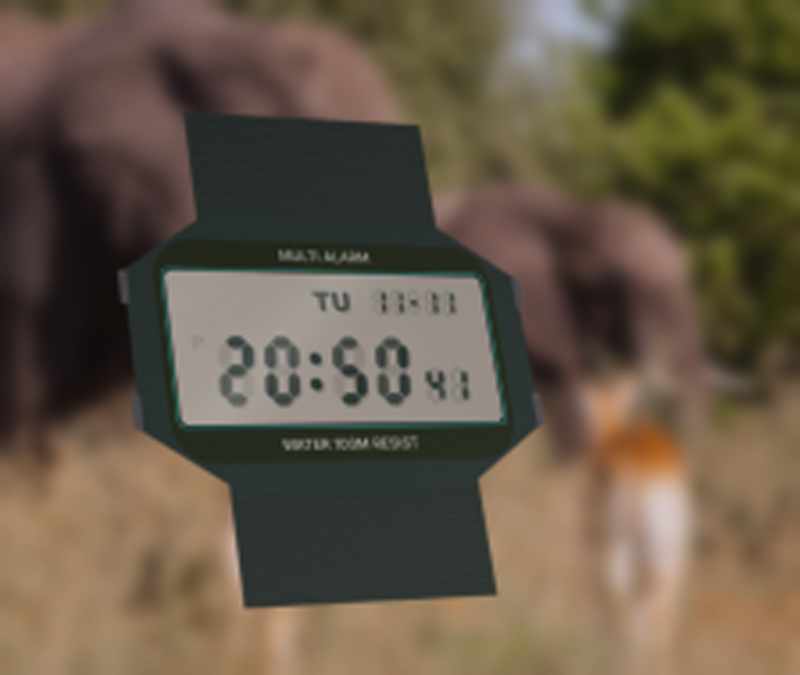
20:50:41
